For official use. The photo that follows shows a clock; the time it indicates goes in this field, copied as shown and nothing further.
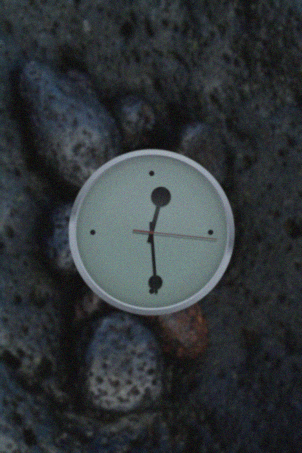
12:29:16
